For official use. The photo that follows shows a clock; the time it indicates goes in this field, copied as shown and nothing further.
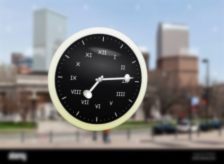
7:14
